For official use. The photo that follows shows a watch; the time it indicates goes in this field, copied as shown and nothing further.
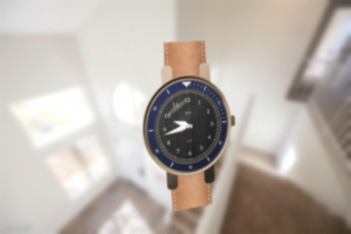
9:43
